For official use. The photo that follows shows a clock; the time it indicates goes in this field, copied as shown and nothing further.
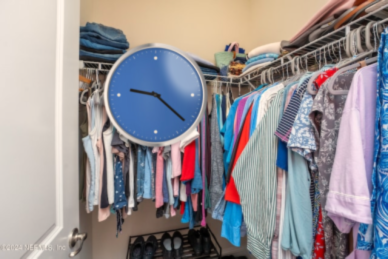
9:22
